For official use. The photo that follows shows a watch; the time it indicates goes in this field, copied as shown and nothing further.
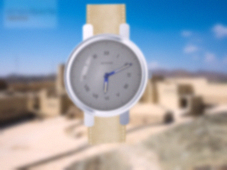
6:11
